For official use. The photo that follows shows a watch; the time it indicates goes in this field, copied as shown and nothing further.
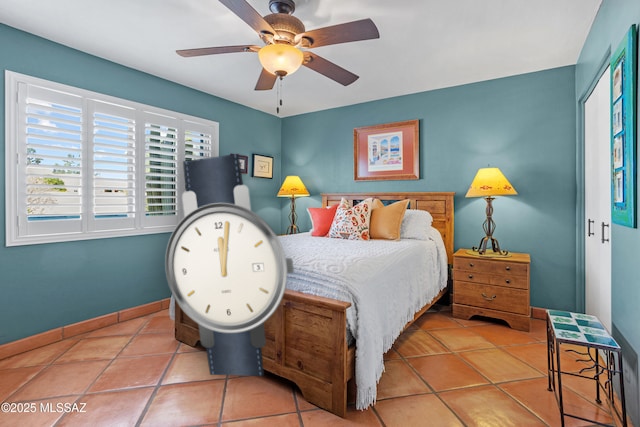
12:02
